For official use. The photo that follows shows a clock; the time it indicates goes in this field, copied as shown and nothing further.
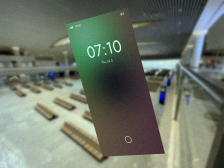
7:10
